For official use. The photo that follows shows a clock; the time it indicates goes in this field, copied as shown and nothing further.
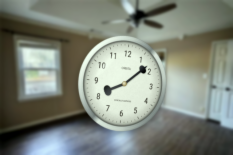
8:08
